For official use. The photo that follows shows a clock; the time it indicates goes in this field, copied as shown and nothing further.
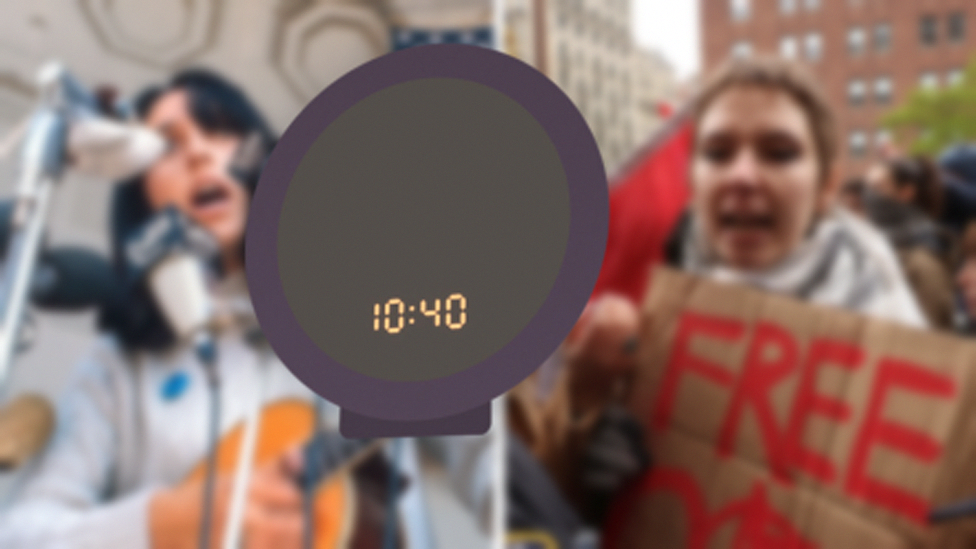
10:40
